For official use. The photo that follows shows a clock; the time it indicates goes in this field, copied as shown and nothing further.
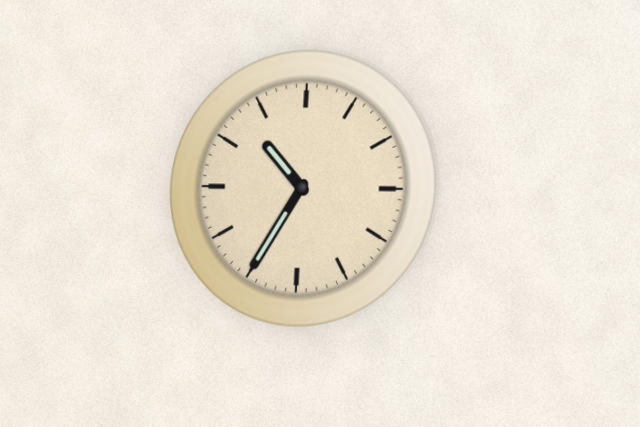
10:35
